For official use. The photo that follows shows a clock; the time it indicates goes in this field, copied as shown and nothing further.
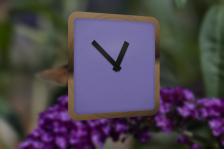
12:52
